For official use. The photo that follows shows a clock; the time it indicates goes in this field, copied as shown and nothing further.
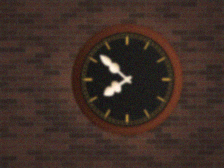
7:52
